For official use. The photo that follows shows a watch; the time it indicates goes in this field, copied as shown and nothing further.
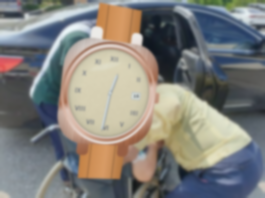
12:31
